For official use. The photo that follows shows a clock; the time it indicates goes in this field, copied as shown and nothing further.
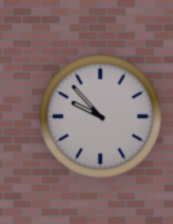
9:53
